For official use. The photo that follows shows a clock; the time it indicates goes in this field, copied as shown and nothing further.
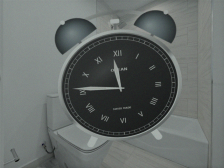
11:46
